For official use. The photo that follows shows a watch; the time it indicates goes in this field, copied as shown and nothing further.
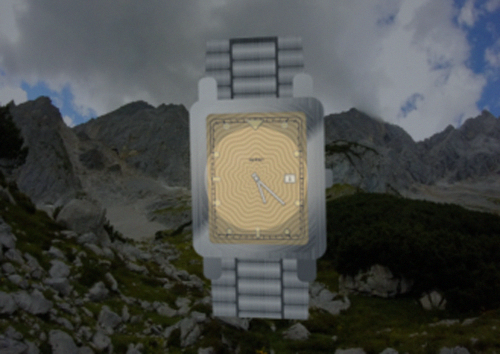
5:22
